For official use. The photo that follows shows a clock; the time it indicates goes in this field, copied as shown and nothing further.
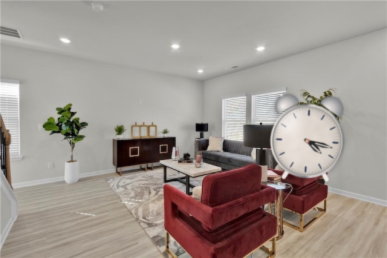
4:17
